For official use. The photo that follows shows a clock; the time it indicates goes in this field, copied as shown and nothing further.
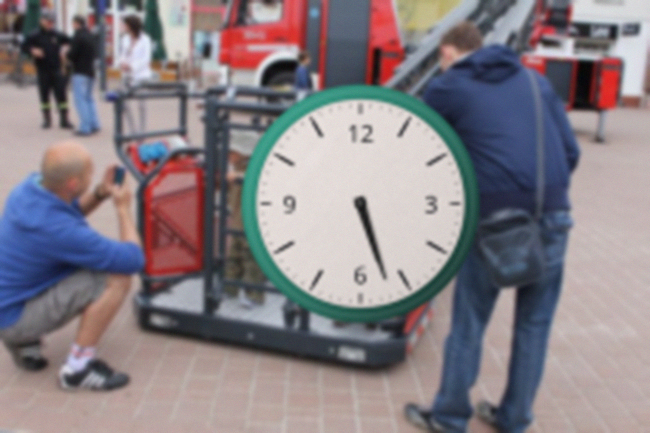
5:27
